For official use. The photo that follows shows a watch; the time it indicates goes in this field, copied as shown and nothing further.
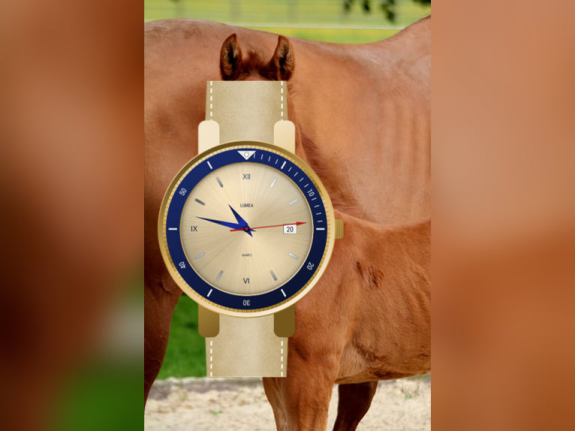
10:47:14
